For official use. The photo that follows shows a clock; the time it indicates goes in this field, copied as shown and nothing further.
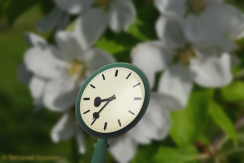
8:36
